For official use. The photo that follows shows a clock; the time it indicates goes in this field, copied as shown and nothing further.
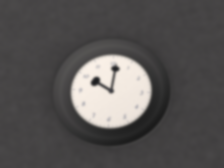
10:01
